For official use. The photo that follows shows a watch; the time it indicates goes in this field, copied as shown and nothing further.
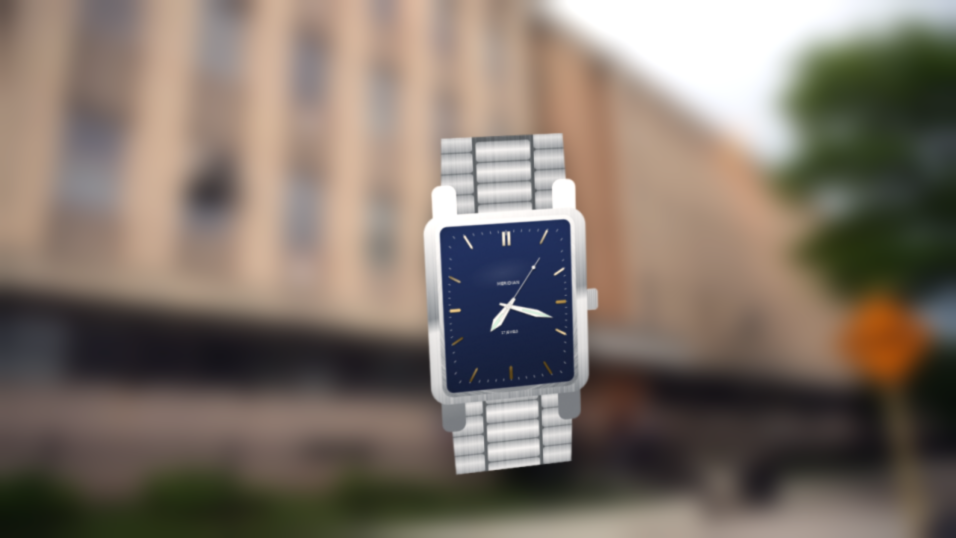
7:18:06
